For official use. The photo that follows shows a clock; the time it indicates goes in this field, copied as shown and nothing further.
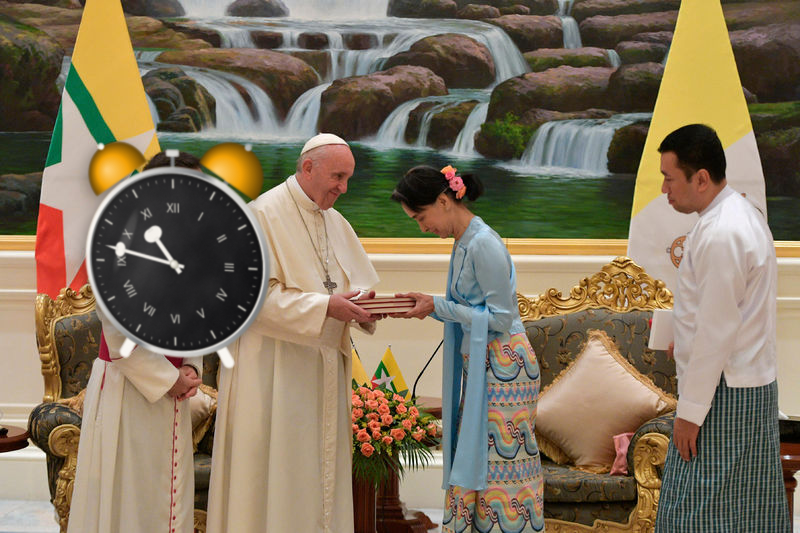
10:47
